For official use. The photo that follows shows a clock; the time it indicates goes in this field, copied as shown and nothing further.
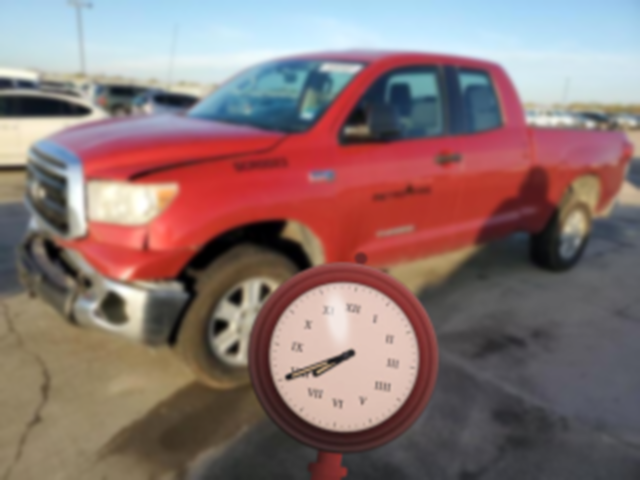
7:40
